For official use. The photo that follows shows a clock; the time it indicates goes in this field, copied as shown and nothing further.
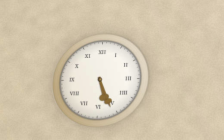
5:26
